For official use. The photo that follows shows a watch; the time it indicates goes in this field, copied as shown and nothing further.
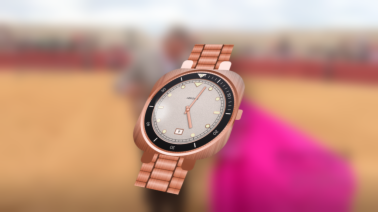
5:03
